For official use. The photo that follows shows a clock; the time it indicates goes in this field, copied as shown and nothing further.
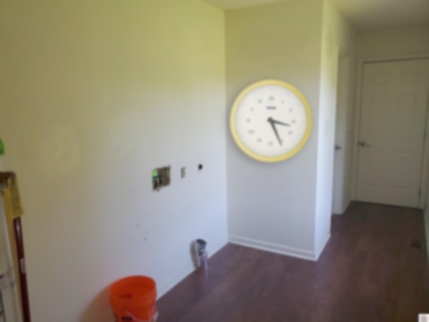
3:26
